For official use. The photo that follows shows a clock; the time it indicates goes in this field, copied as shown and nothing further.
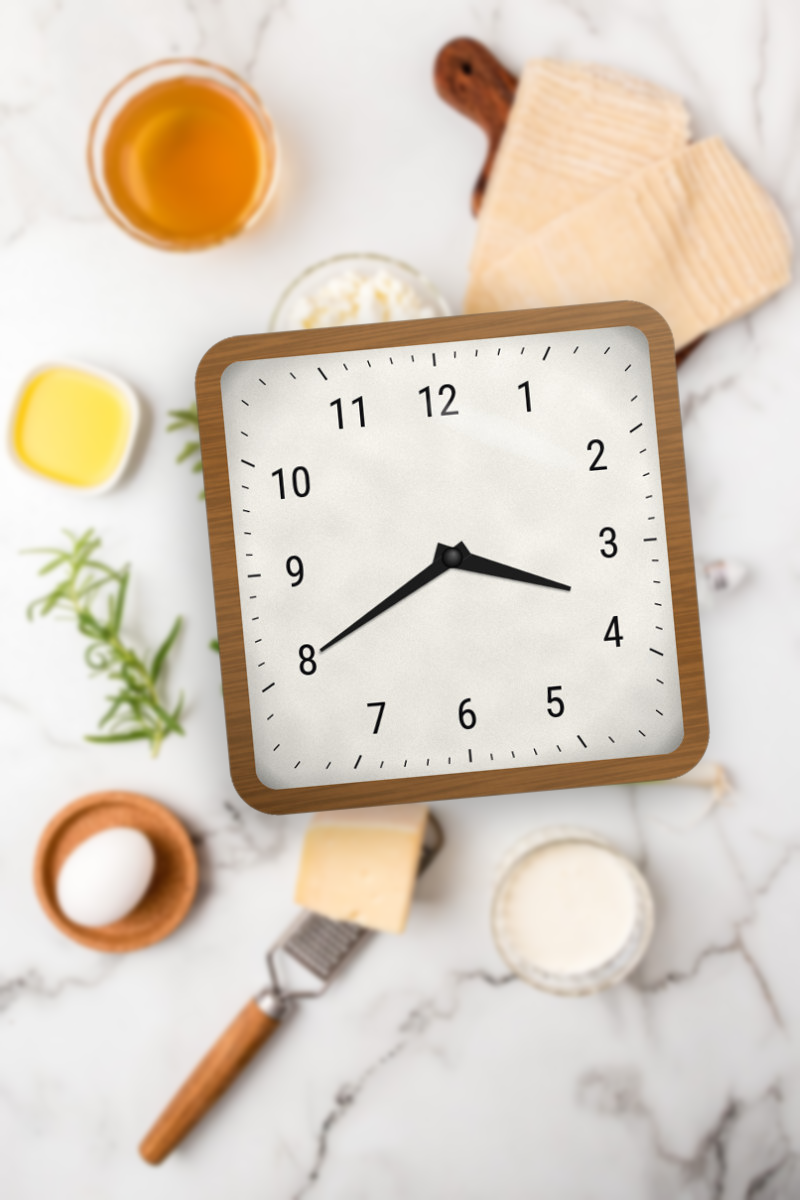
3:40
